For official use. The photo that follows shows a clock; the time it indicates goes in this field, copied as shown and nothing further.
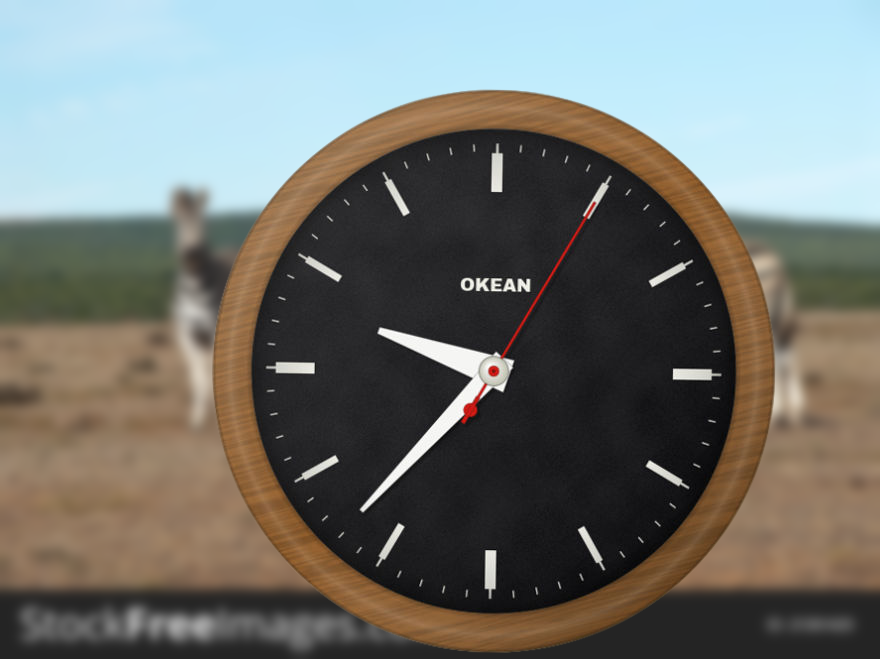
9:37:05
